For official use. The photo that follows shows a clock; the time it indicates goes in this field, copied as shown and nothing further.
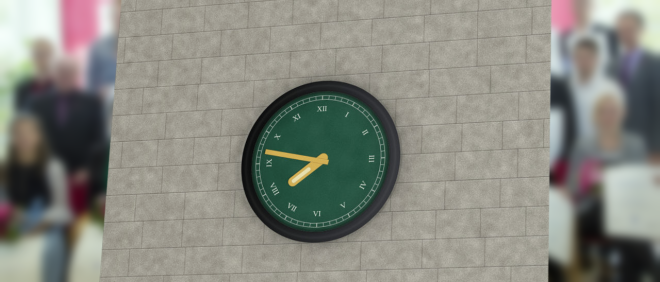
7:47
